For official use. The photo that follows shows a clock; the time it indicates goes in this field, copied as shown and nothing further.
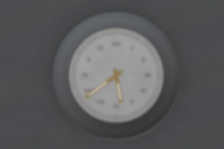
5:39
